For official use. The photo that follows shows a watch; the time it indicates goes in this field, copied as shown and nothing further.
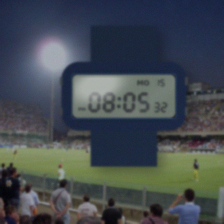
8:05:32
